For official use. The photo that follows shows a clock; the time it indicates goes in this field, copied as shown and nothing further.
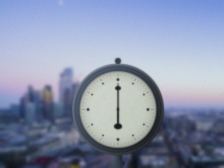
6:00
